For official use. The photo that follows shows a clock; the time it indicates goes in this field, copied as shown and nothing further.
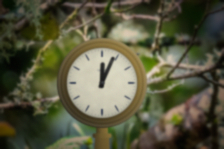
12:04
